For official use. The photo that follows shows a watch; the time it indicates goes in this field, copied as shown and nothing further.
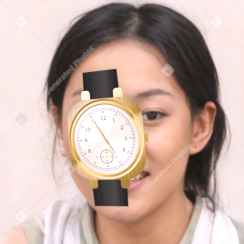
4:55
